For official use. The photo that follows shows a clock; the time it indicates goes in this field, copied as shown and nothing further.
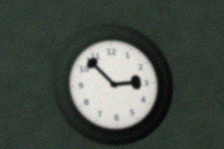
2:53
